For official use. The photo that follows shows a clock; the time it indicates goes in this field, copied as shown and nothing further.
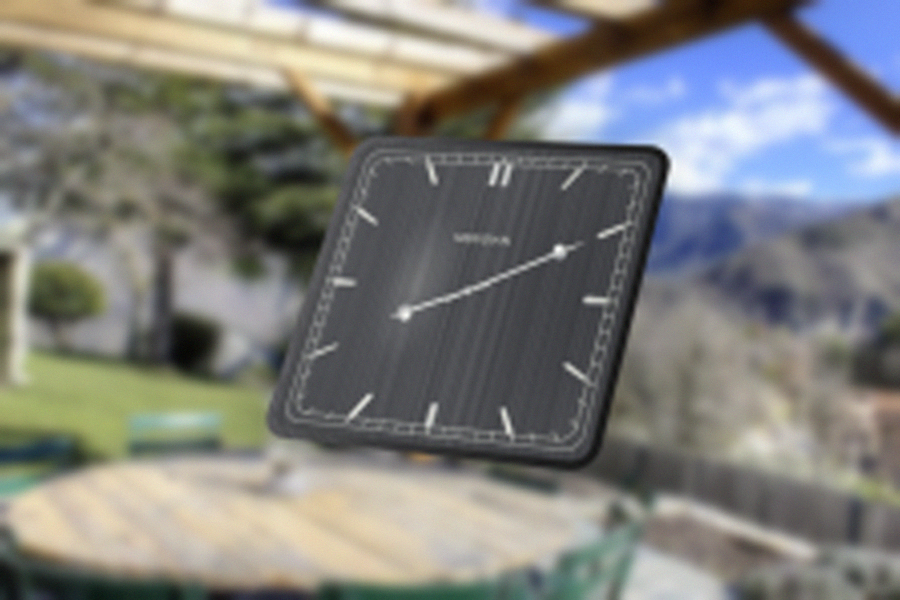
8:10
